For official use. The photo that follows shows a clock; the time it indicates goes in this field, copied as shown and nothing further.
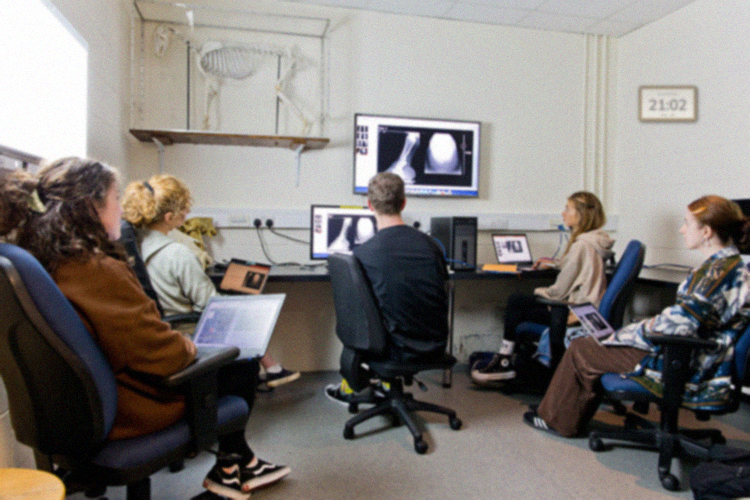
21:02
